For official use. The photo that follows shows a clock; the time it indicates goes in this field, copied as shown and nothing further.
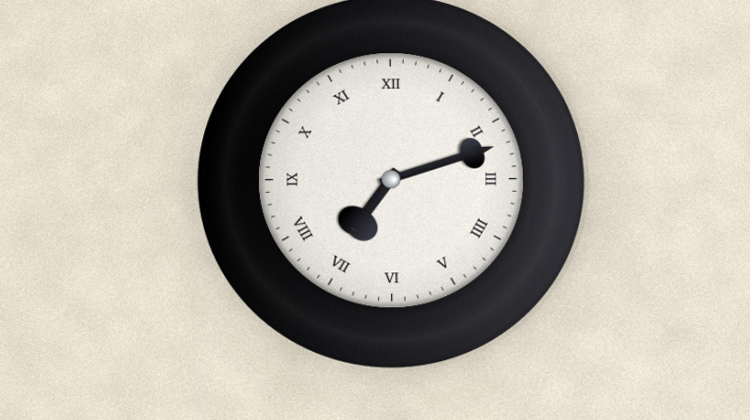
7:12
